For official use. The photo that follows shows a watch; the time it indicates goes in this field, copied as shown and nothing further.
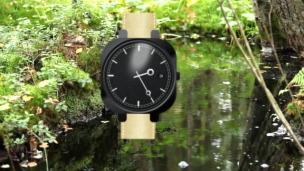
2:25
